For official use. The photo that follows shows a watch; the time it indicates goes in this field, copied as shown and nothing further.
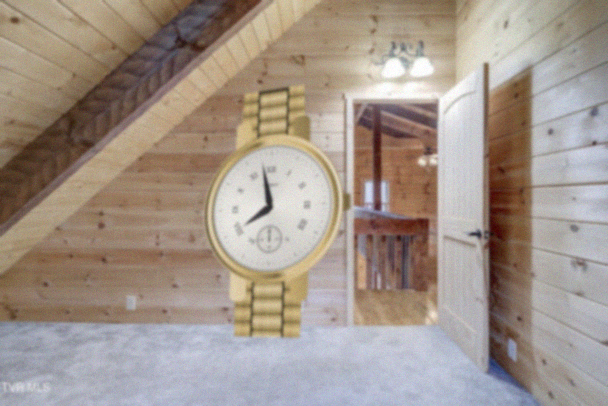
7:58
